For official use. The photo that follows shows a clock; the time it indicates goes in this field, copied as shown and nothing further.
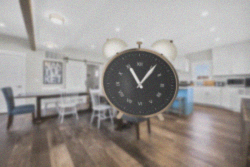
11:06
